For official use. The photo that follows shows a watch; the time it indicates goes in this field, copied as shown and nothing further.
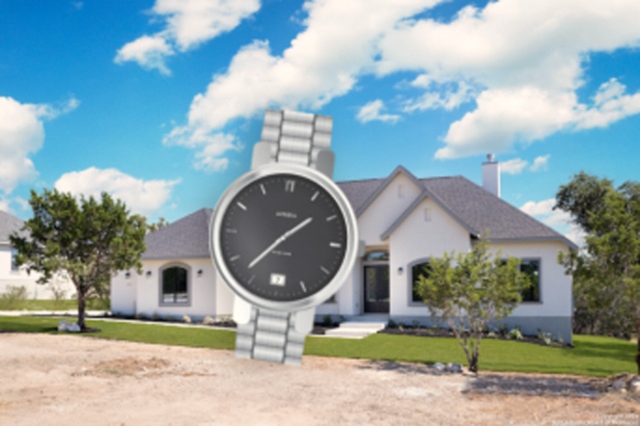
1:37
